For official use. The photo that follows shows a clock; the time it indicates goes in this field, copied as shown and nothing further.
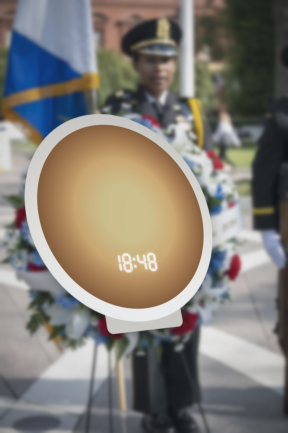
18:48
